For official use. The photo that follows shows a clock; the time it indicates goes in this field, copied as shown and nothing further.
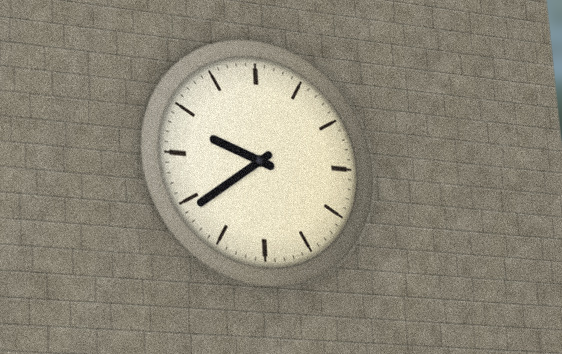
9:39
